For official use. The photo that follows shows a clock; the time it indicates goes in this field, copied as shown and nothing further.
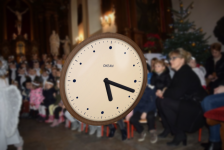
5:18
